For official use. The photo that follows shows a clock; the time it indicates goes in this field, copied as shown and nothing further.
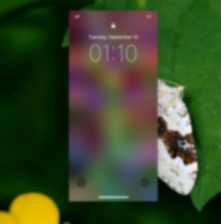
1:10
